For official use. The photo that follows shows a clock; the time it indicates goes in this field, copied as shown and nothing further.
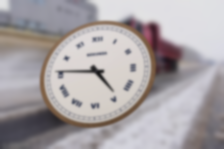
4:46
